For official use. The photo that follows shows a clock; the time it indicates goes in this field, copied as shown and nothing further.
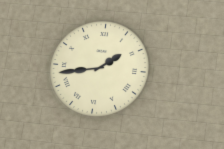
1:43
